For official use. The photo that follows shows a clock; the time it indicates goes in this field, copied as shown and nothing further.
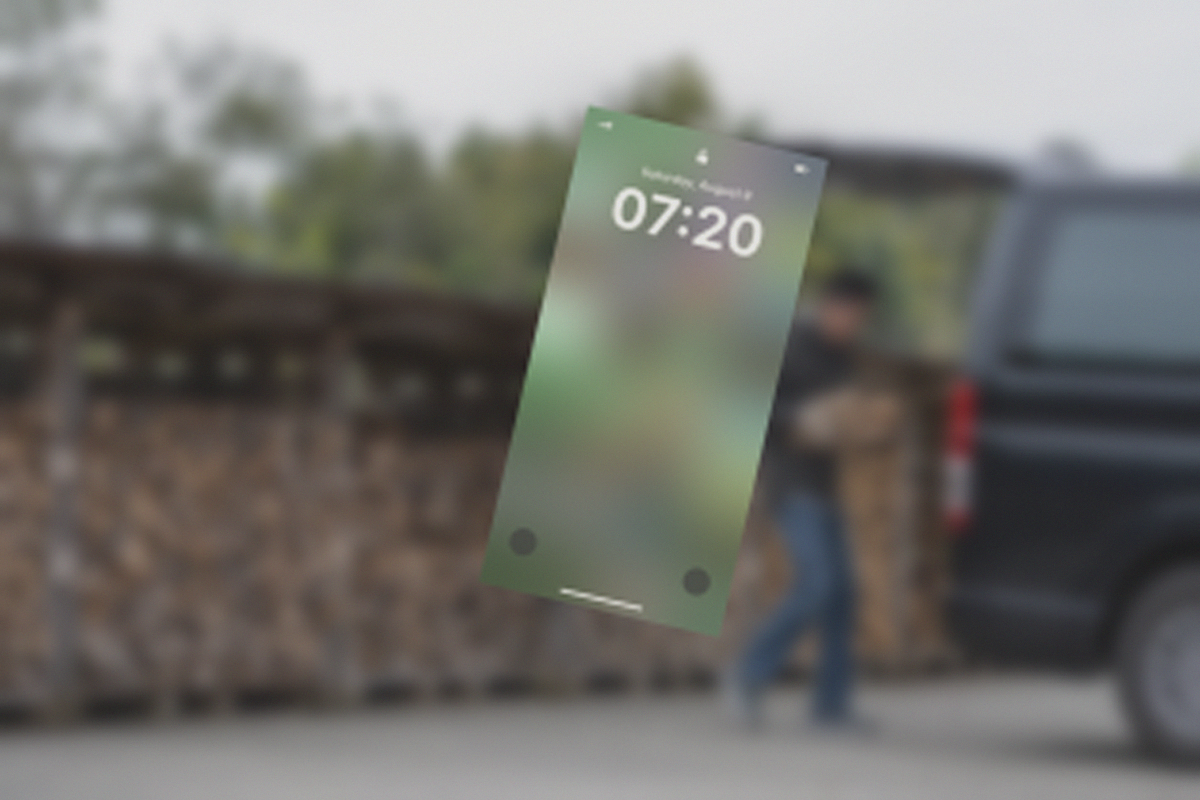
7:20
